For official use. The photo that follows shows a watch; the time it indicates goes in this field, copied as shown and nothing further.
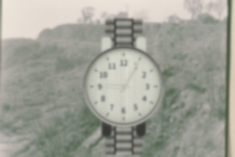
9:05
